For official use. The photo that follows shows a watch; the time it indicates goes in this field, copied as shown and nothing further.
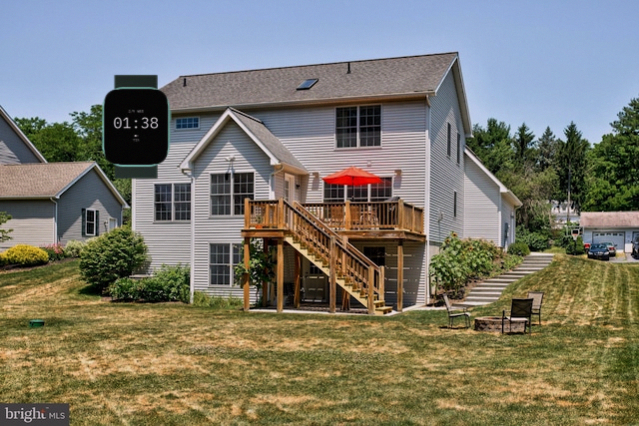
1:38
